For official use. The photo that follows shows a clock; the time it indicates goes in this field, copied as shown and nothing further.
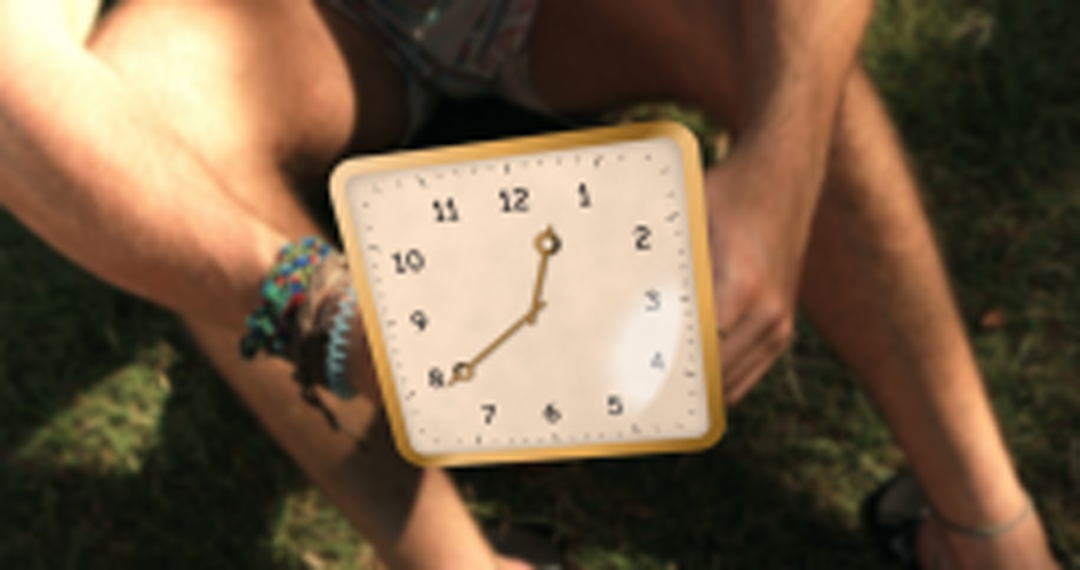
12:39
